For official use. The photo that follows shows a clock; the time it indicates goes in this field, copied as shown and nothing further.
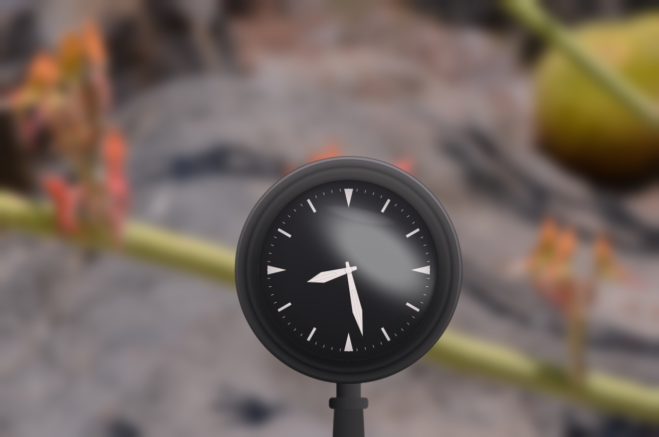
8:28
